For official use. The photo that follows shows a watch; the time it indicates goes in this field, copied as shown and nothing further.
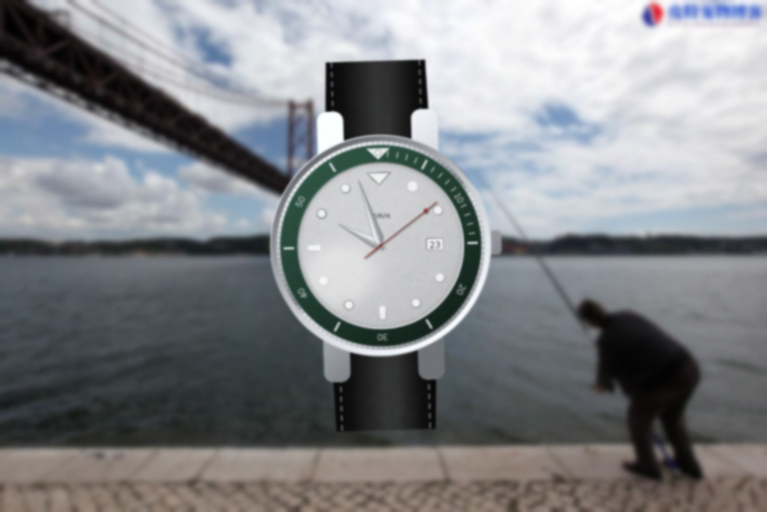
9:57:09
